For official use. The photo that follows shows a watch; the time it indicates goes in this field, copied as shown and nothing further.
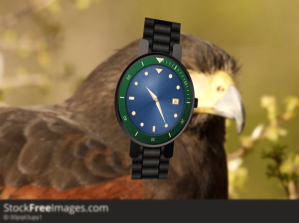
10:25
